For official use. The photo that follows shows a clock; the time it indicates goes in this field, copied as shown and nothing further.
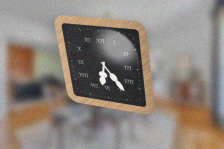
6:24
